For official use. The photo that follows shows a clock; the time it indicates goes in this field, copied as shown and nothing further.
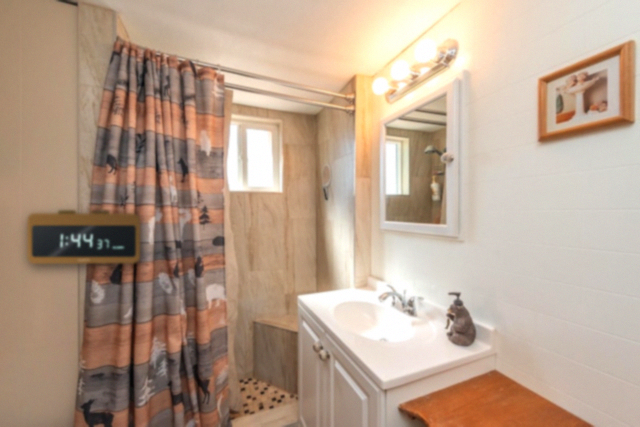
1:44
